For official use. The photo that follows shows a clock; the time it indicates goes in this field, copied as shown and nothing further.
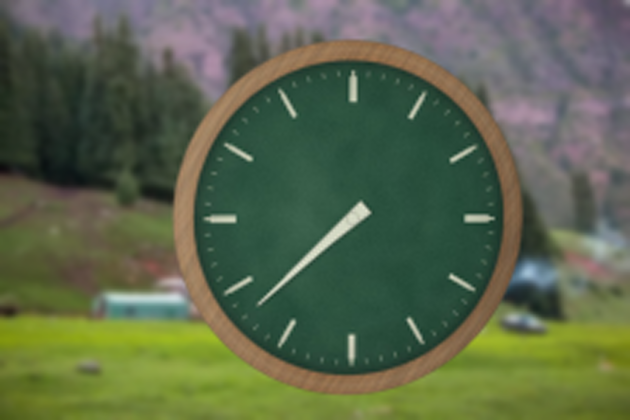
7:38
